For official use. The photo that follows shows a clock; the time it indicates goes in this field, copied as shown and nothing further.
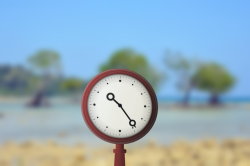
10:24
